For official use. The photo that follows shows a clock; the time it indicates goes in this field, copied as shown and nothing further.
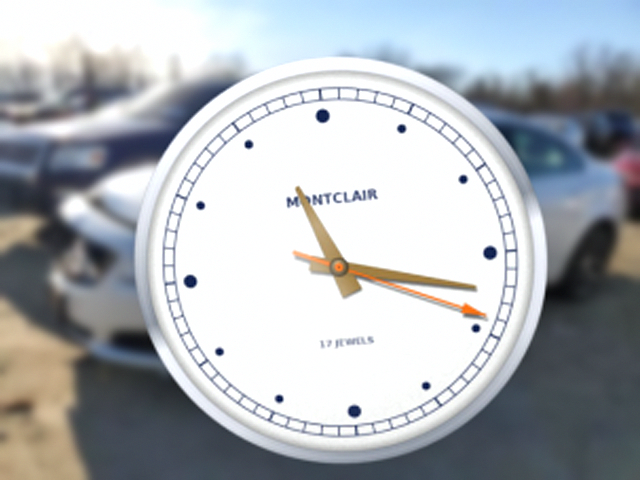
11:17:19
